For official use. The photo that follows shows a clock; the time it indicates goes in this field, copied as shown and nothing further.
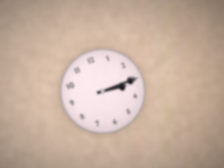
3:15
